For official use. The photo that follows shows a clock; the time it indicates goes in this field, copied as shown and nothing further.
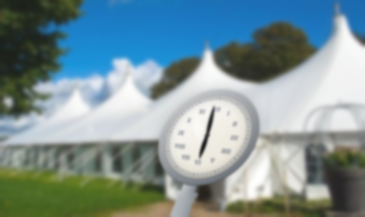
5:59
